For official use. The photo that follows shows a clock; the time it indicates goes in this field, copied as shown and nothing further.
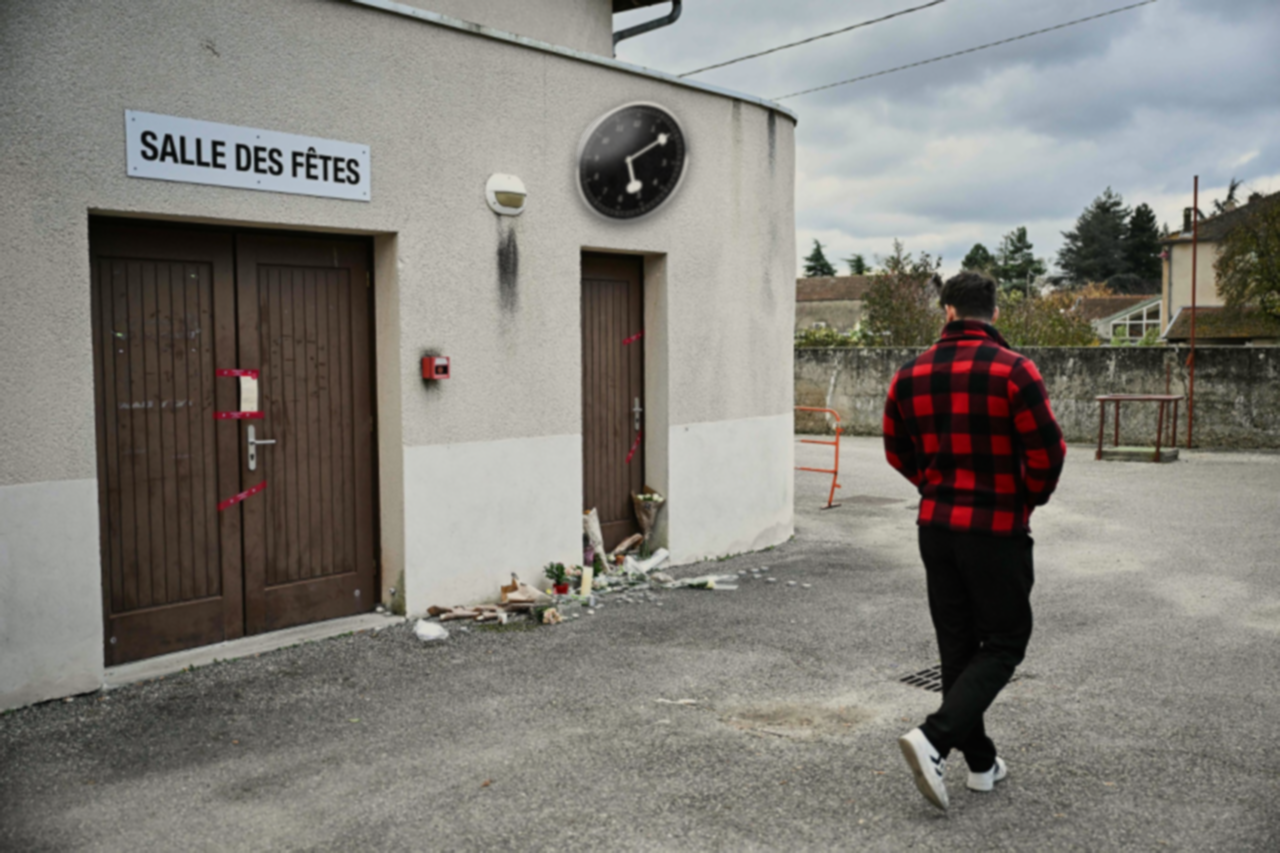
5:09
